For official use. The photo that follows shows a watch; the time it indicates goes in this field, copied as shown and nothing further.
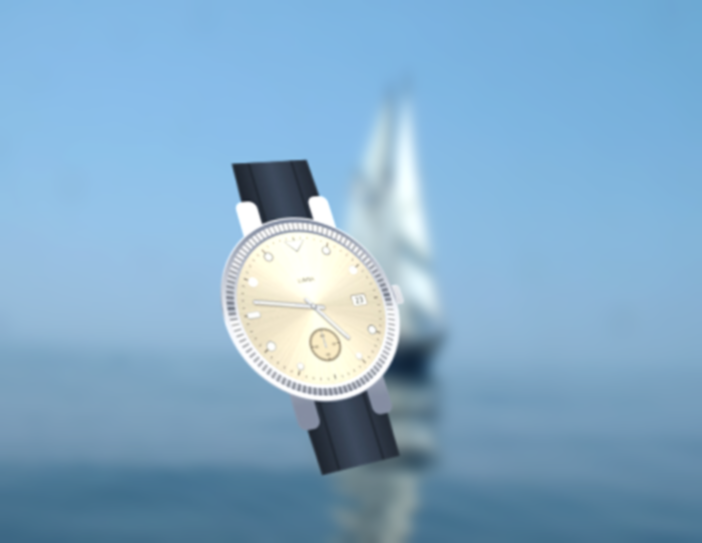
4:47
